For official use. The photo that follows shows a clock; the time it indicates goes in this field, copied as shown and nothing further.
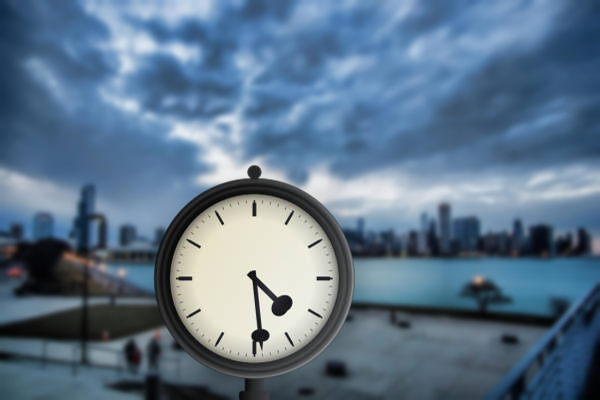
4:29
